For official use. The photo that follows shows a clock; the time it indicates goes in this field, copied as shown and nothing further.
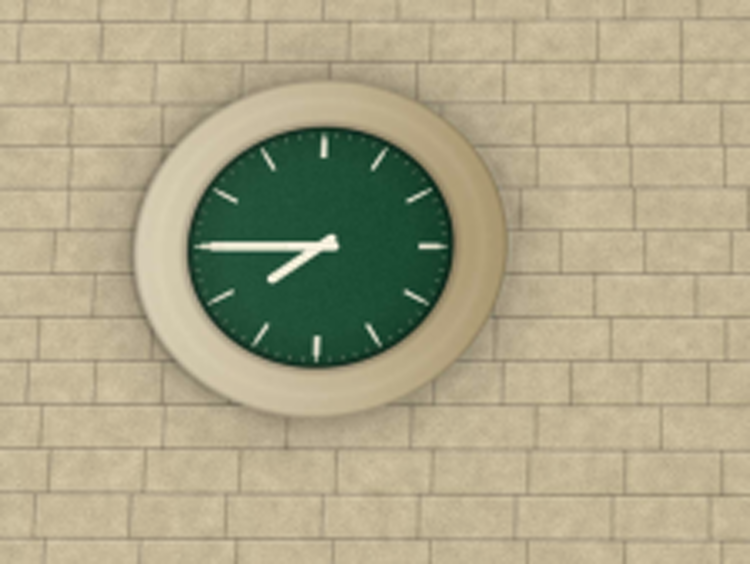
7:45
